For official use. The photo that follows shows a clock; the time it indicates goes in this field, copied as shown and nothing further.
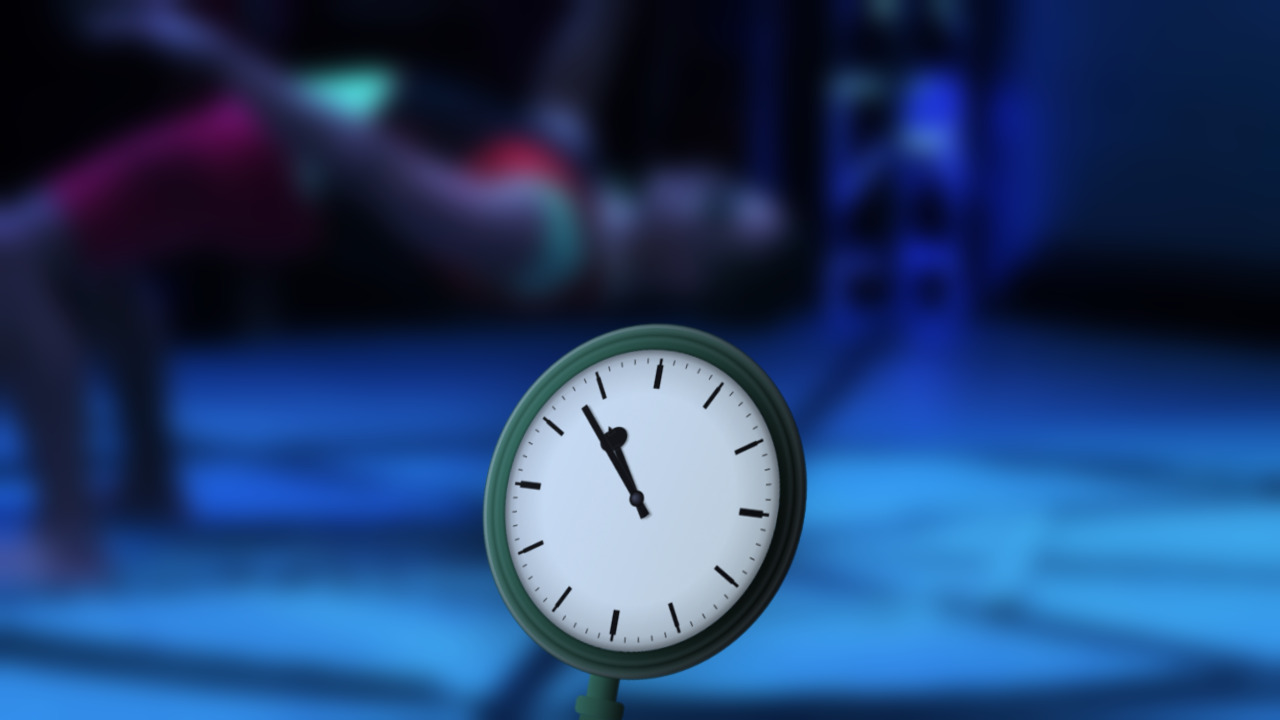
10:53
